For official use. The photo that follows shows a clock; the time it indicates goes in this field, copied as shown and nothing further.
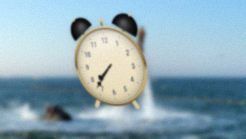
7:37
